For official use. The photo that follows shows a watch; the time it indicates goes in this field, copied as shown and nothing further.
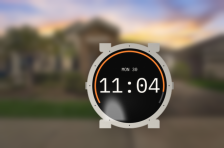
11:04
